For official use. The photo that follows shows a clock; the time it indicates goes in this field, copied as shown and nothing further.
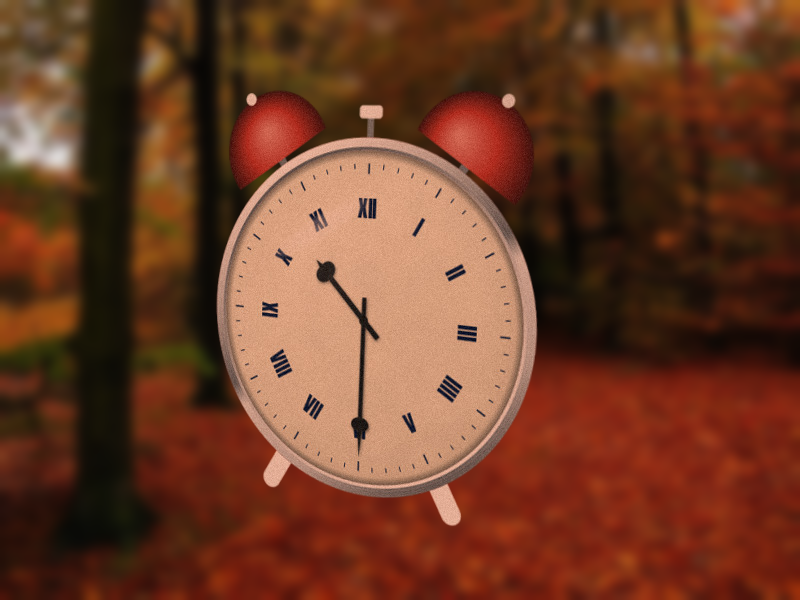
10:30
